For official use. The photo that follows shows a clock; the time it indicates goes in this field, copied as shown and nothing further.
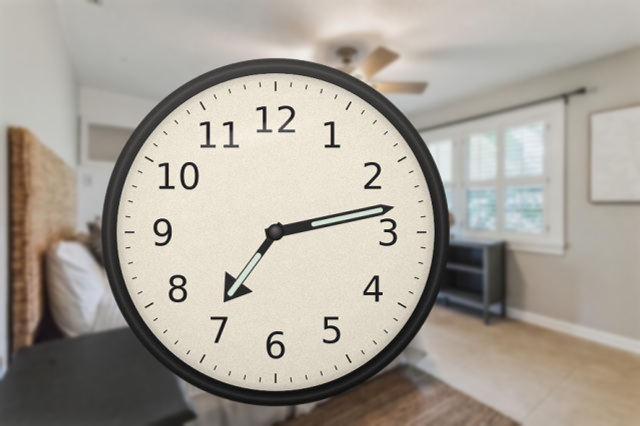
7:13
